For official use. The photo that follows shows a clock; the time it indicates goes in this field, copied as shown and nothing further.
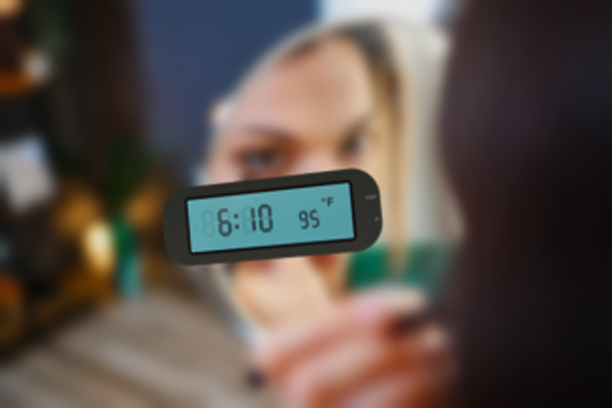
6:10
